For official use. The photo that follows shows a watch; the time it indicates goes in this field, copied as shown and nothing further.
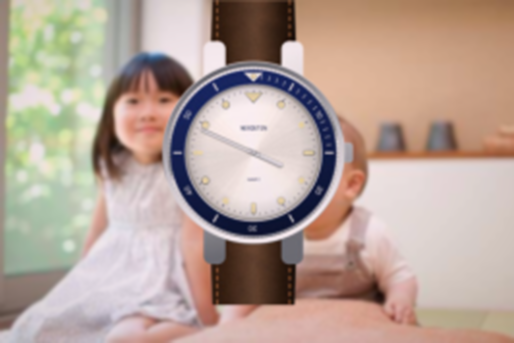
3:49
